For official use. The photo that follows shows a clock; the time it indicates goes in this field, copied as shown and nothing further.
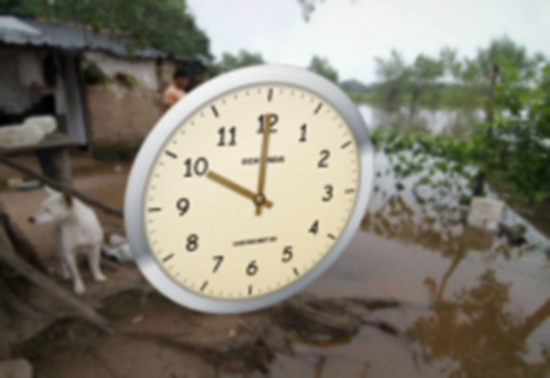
10:00
